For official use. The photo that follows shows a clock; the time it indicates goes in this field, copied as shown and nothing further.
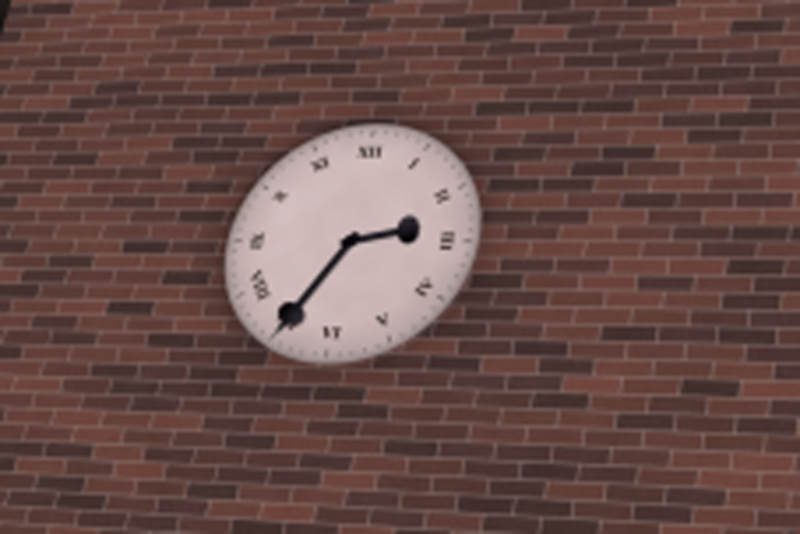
2:35
